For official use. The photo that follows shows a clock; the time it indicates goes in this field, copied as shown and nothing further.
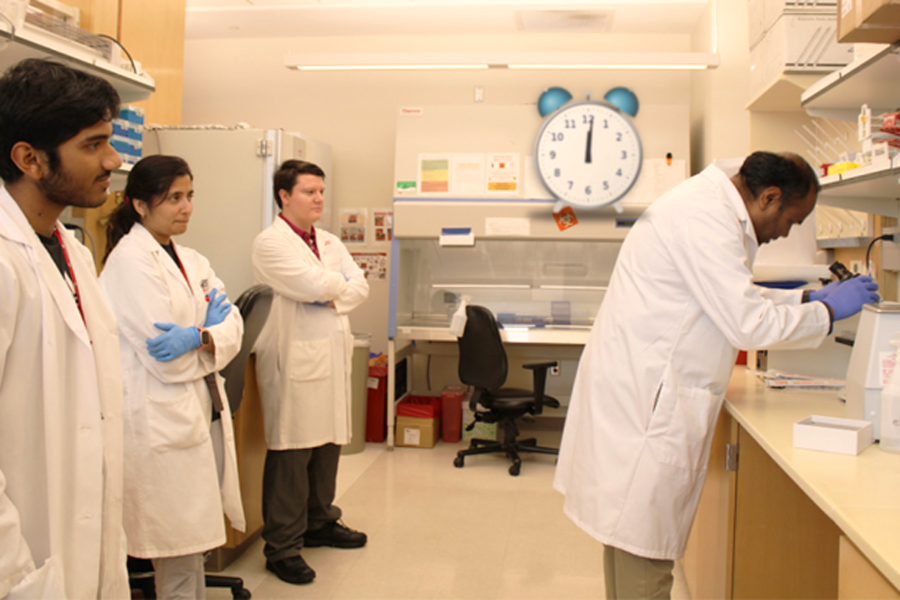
12:01
